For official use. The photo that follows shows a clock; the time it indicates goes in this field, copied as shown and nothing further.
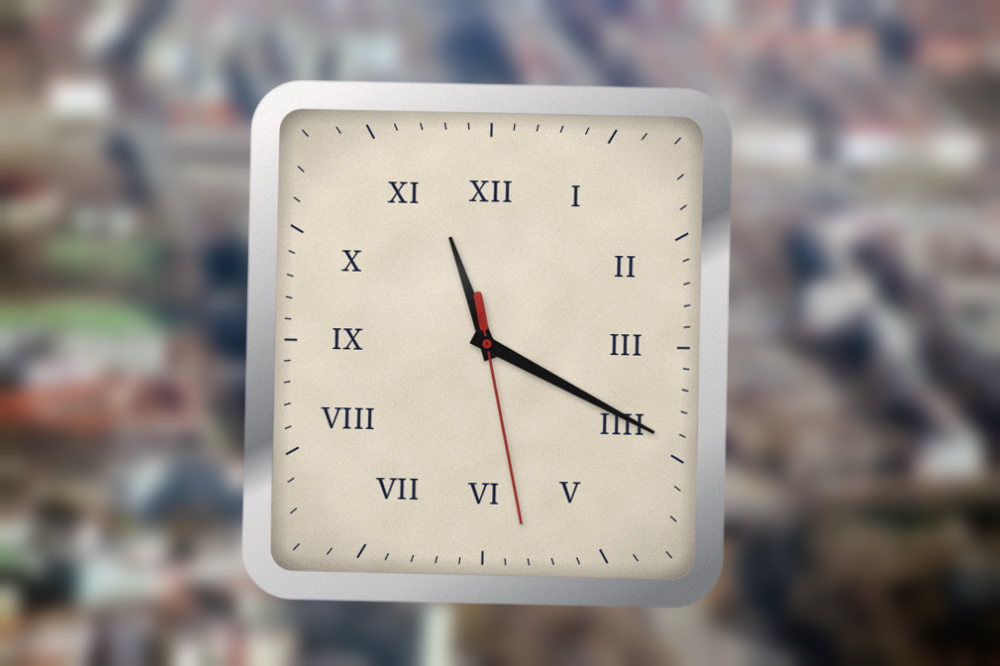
11:19:28
